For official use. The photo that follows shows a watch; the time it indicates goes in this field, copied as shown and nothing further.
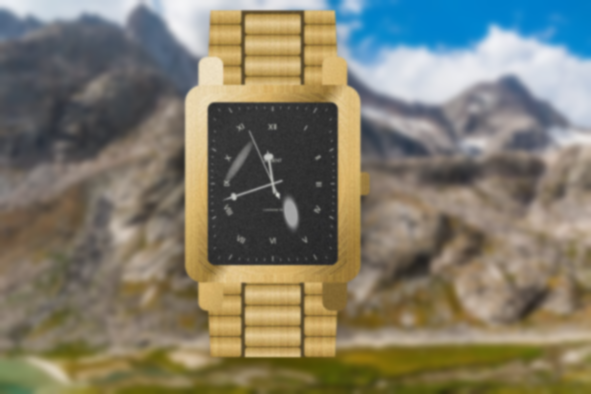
11:41:56
